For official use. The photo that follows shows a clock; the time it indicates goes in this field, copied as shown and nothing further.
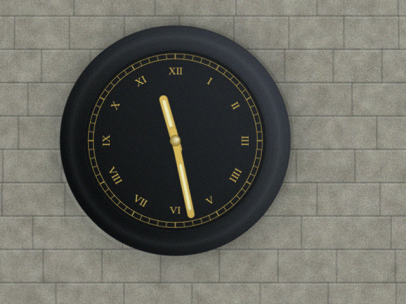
11:28
